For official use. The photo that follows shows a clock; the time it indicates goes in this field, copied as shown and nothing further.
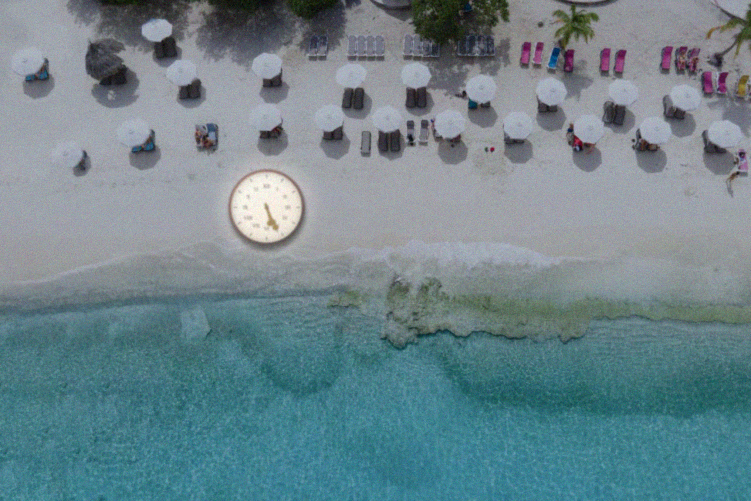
5:26
